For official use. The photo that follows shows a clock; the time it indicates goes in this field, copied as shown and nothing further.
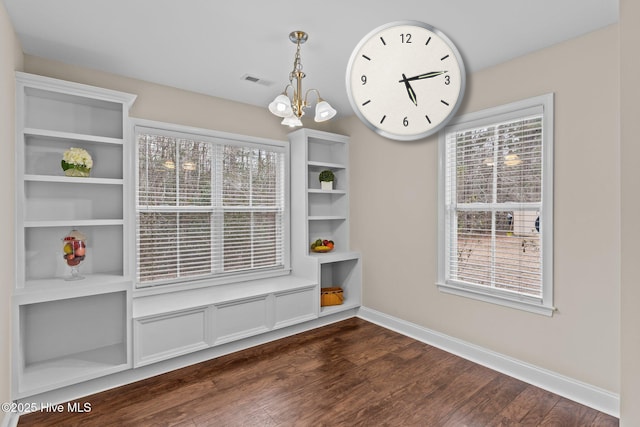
5:13
